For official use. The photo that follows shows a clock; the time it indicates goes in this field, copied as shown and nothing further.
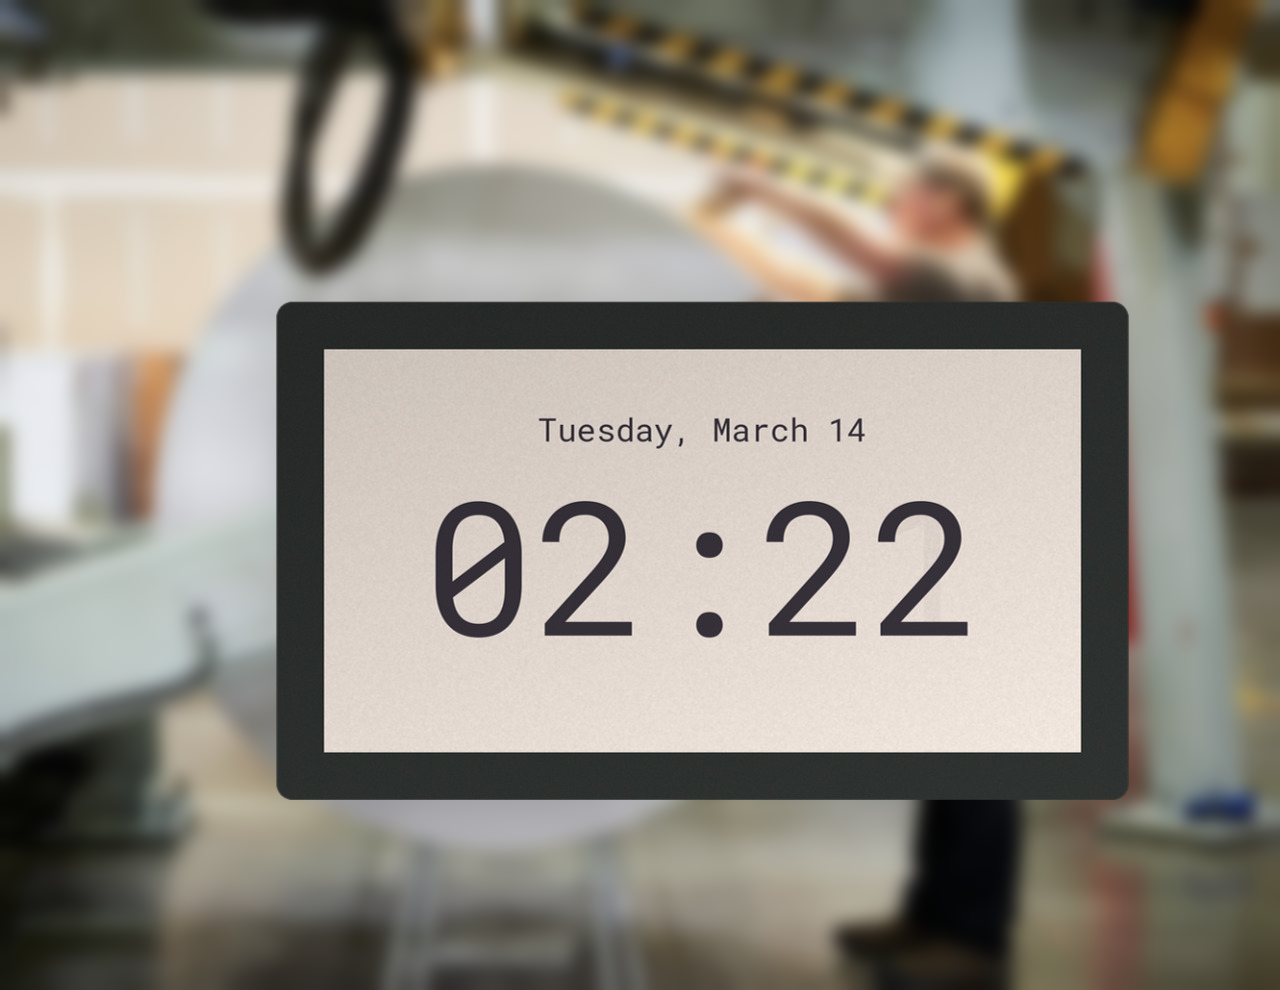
2:22
